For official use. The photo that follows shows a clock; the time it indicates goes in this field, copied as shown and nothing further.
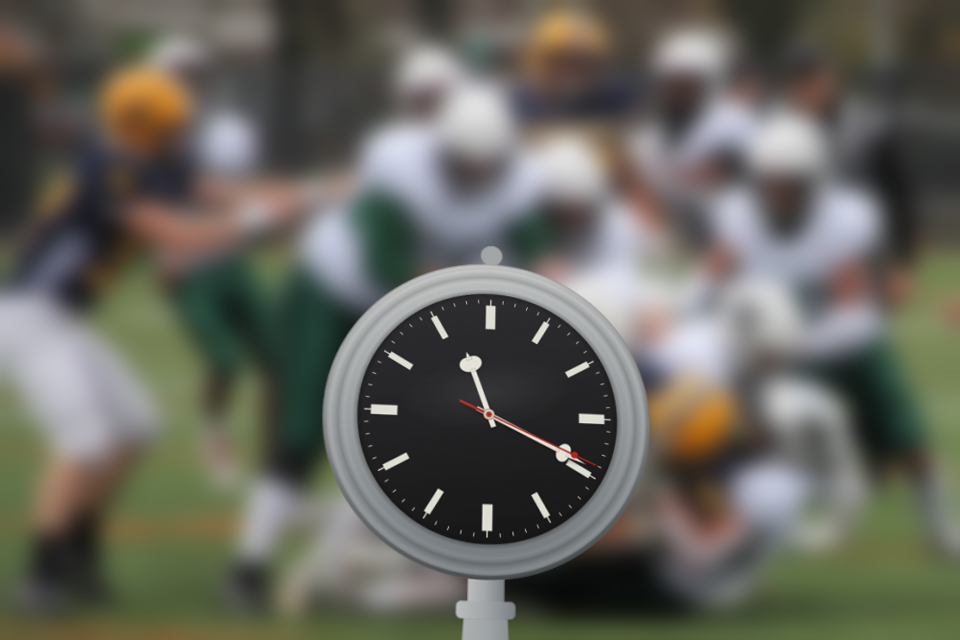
11:19:19
